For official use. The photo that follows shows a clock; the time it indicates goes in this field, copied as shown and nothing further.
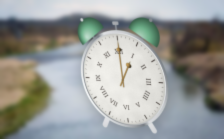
1:00
